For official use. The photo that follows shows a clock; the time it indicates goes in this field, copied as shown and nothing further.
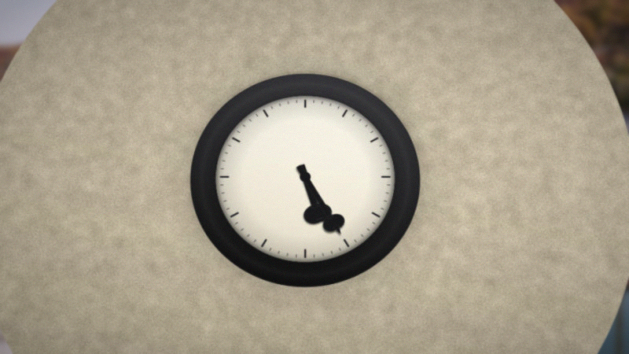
5:25
